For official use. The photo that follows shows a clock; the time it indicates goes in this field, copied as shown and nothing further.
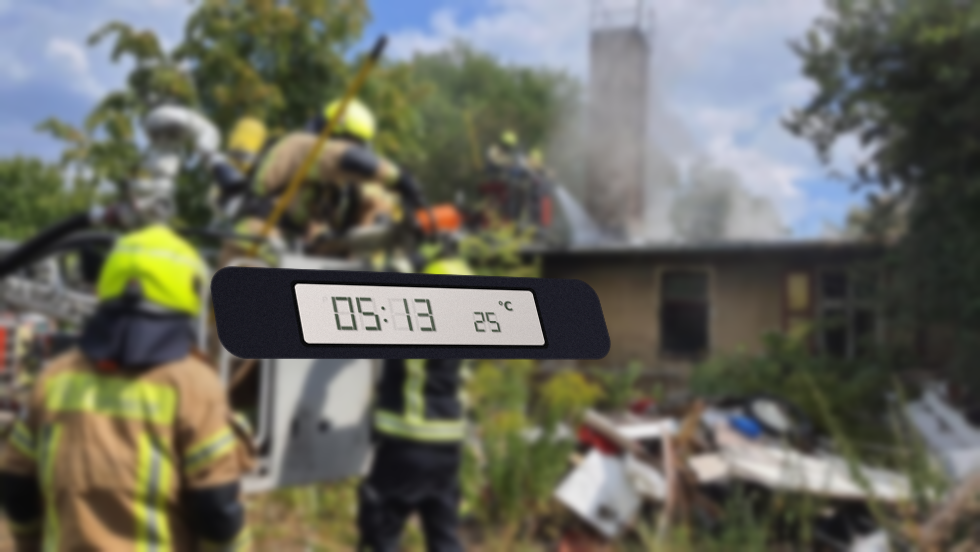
5:13
